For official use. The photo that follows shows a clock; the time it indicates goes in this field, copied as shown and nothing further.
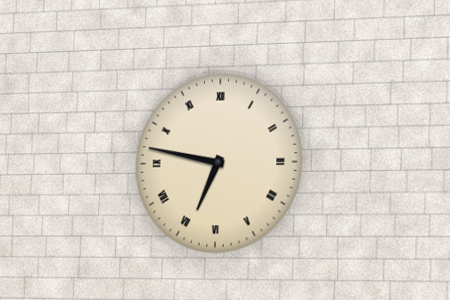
6:47
